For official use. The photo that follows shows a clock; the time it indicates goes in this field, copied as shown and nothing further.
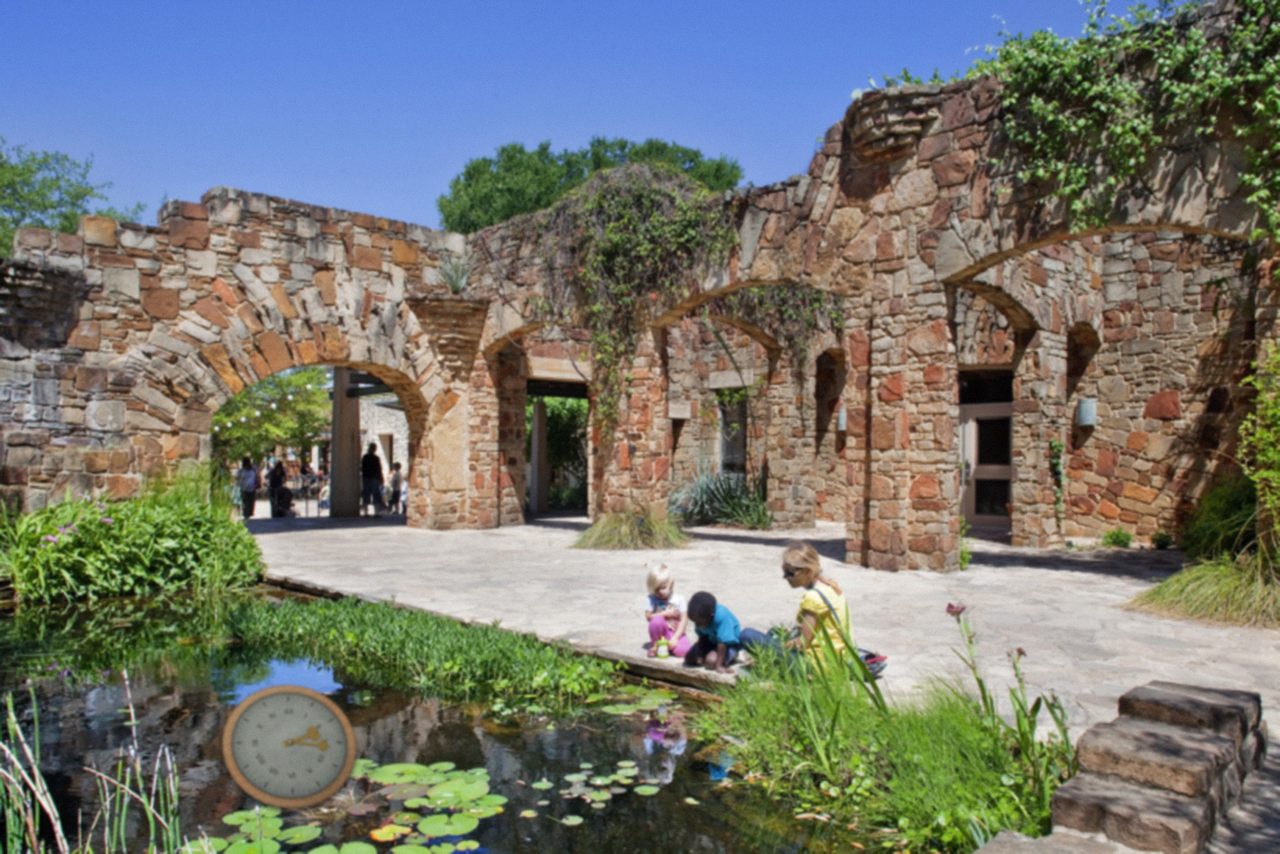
2:16
